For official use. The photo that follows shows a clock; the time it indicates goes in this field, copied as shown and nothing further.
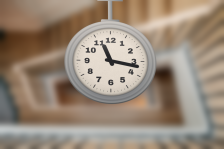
11:17
